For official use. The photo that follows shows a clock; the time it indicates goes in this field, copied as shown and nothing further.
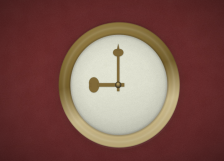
9:00
